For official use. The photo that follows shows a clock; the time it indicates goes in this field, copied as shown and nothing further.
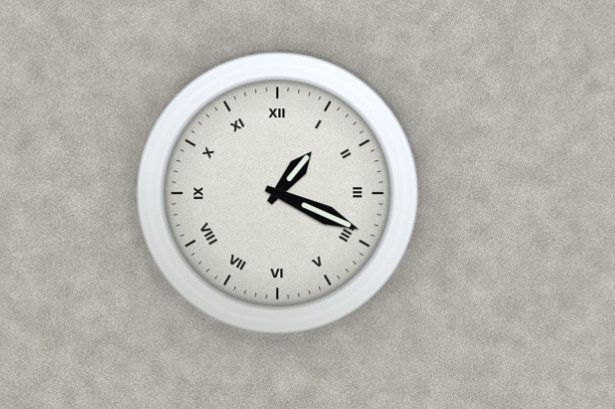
1:19
